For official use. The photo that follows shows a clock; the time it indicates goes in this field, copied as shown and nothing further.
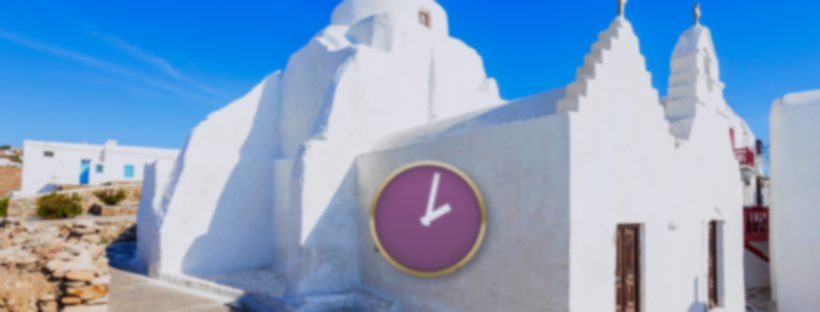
2:02
